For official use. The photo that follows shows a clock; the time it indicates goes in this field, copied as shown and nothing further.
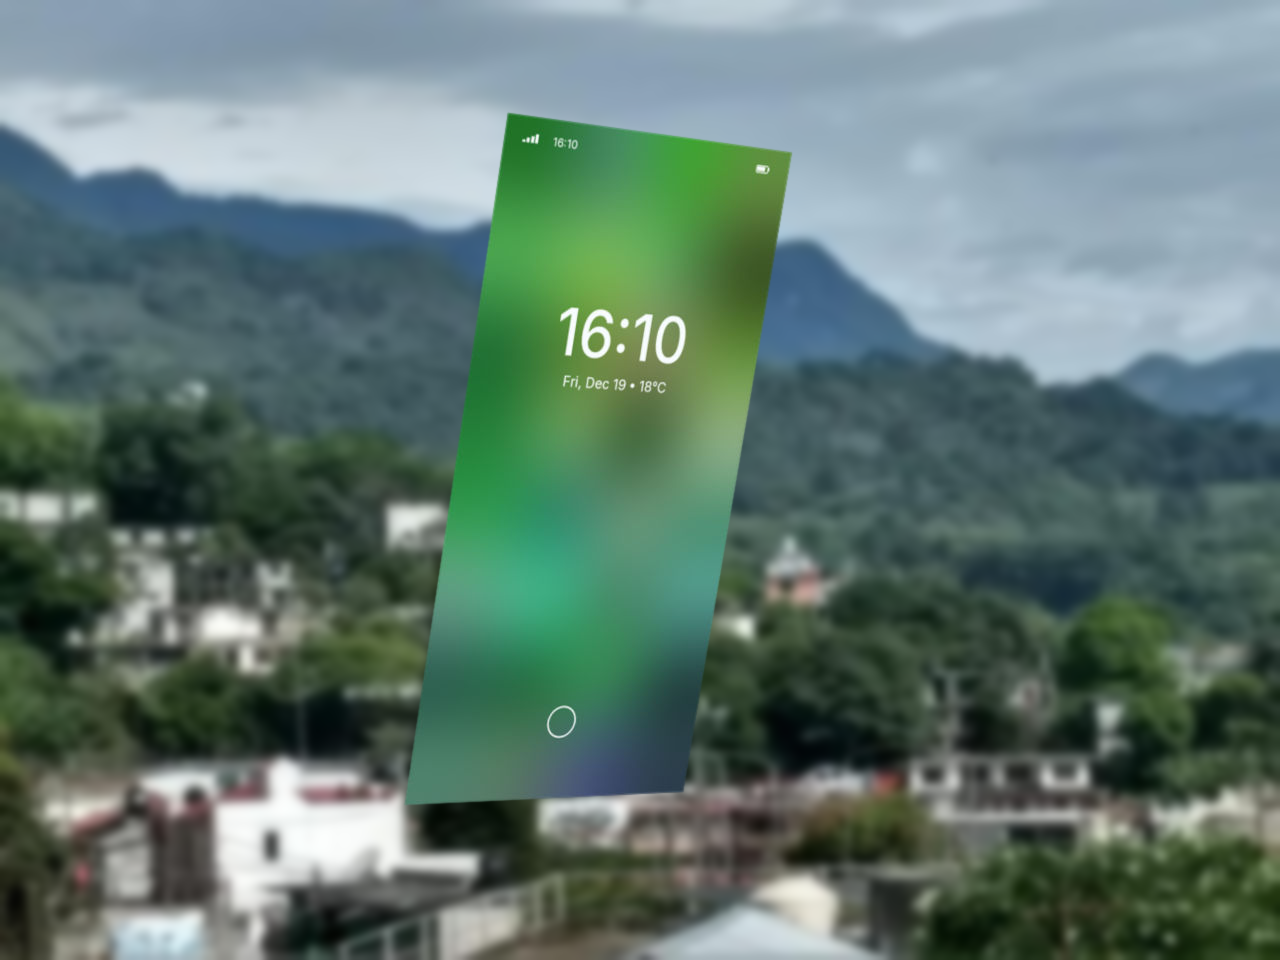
16:10
